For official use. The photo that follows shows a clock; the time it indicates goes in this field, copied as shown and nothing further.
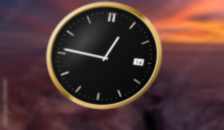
12:46
